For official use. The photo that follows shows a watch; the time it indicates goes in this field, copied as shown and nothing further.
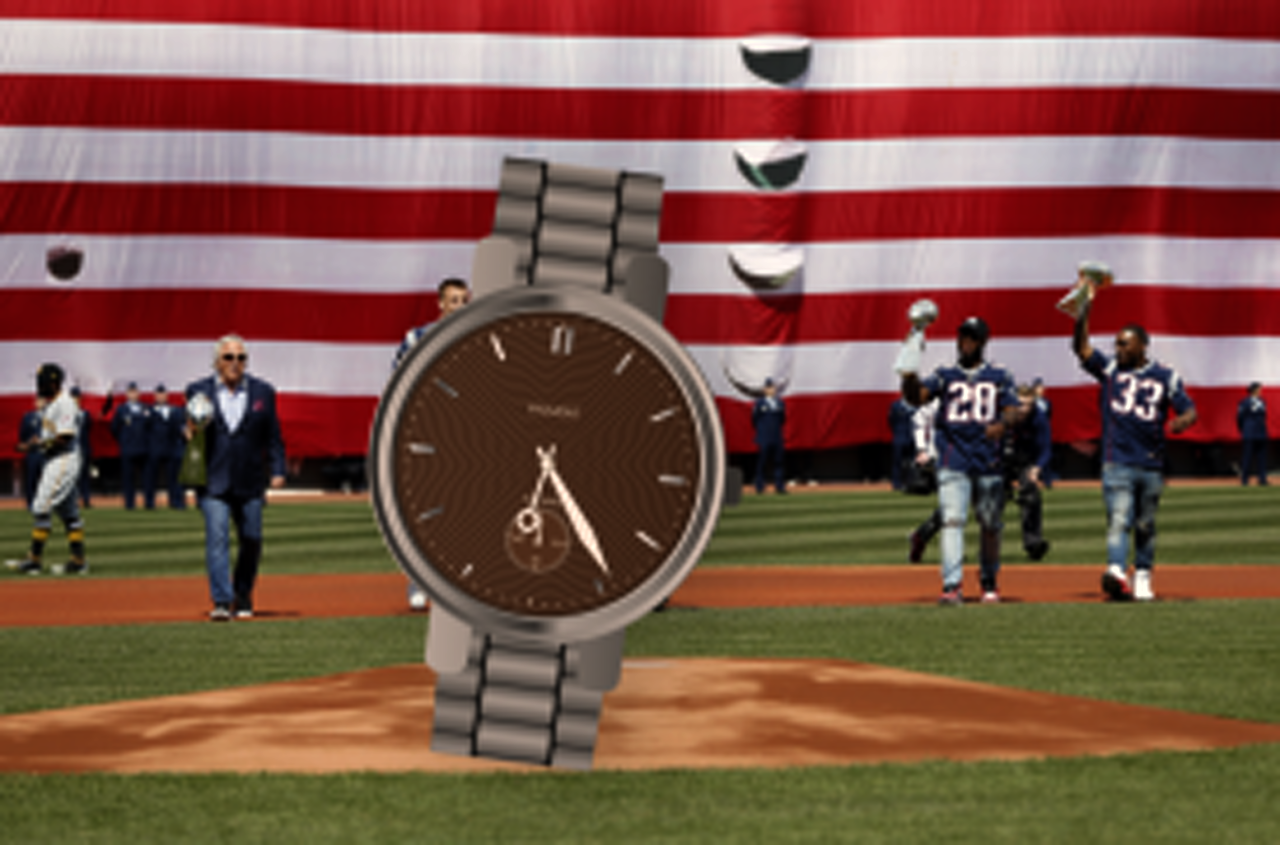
6:24
